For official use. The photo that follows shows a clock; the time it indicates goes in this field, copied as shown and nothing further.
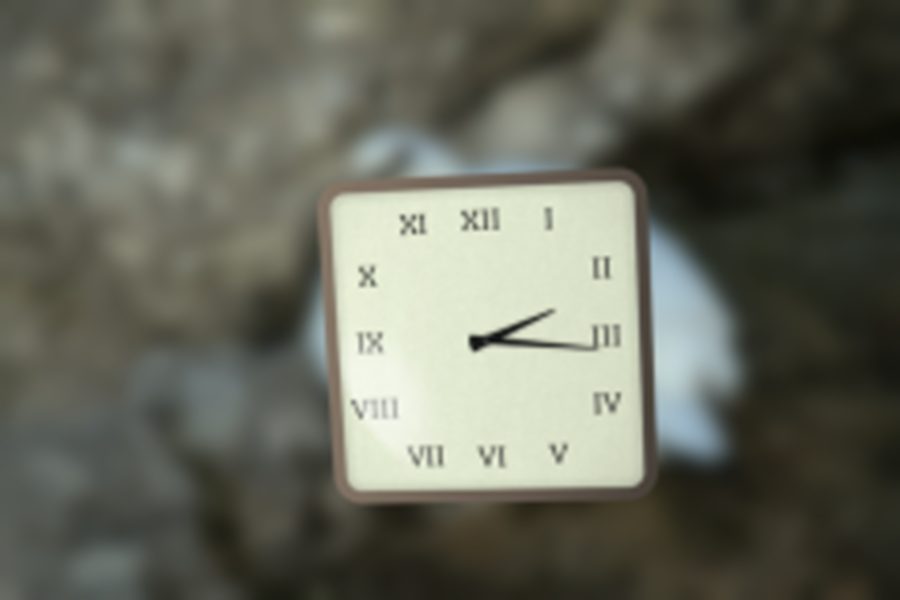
2:16
